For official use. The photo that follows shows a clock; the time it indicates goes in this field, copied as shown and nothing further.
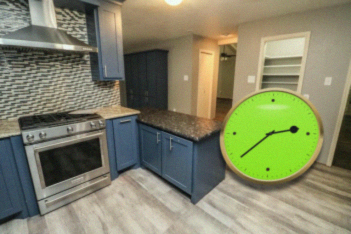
2:38
